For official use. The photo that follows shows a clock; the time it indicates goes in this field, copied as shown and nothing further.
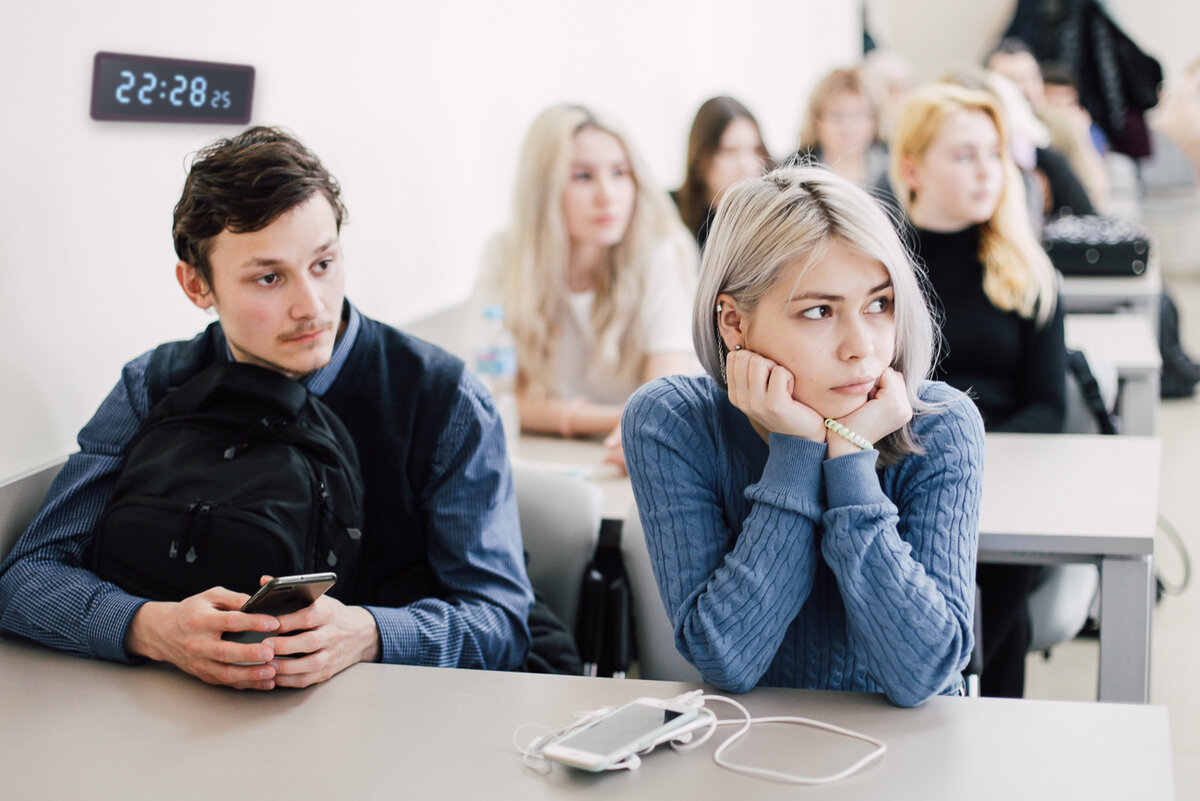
22:28:25
